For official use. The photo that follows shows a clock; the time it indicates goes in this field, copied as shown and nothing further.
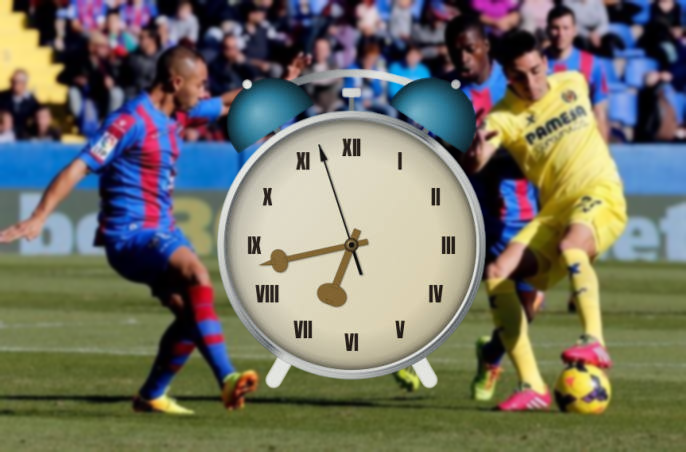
6:42:57
